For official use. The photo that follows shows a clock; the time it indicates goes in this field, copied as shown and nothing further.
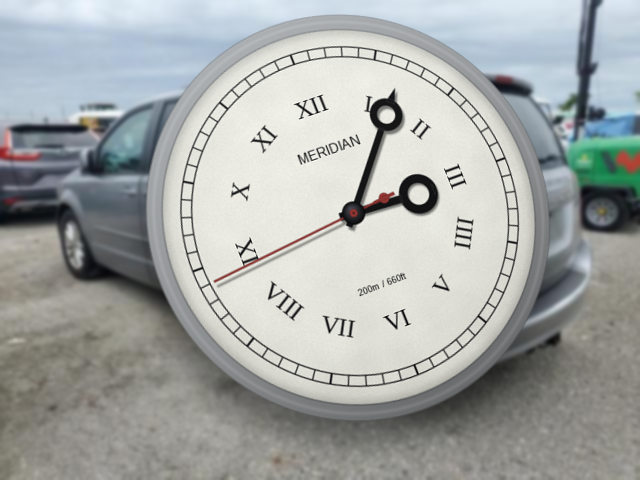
3:06:44
